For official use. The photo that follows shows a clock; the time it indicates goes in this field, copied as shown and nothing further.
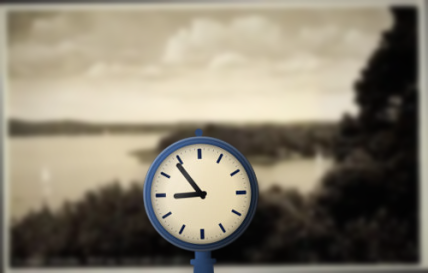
8:54
